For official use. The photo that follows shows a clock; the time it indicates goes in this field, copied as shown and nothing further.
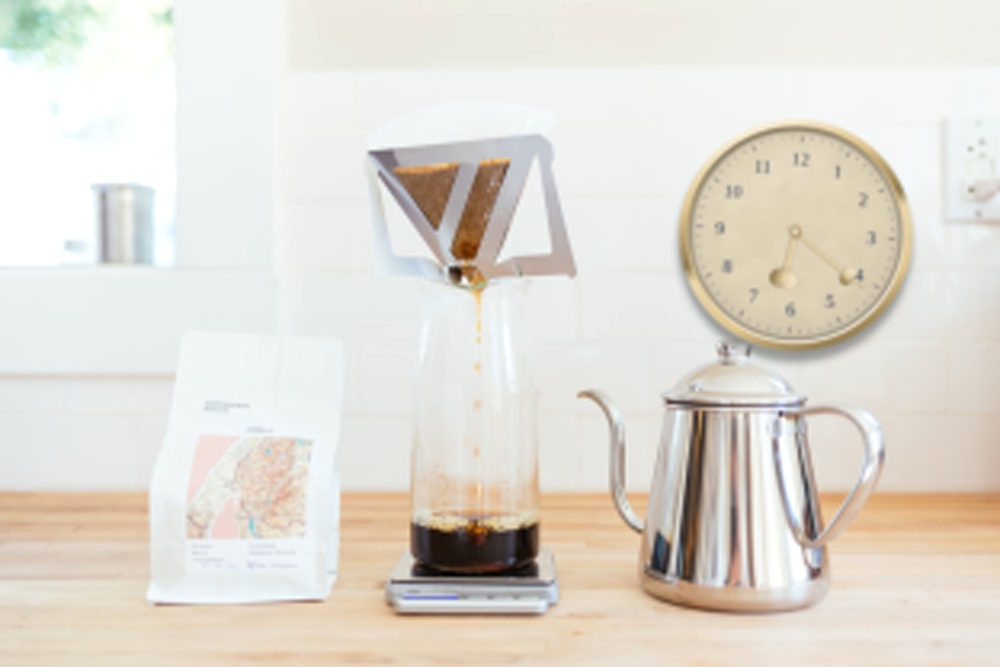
6:21
